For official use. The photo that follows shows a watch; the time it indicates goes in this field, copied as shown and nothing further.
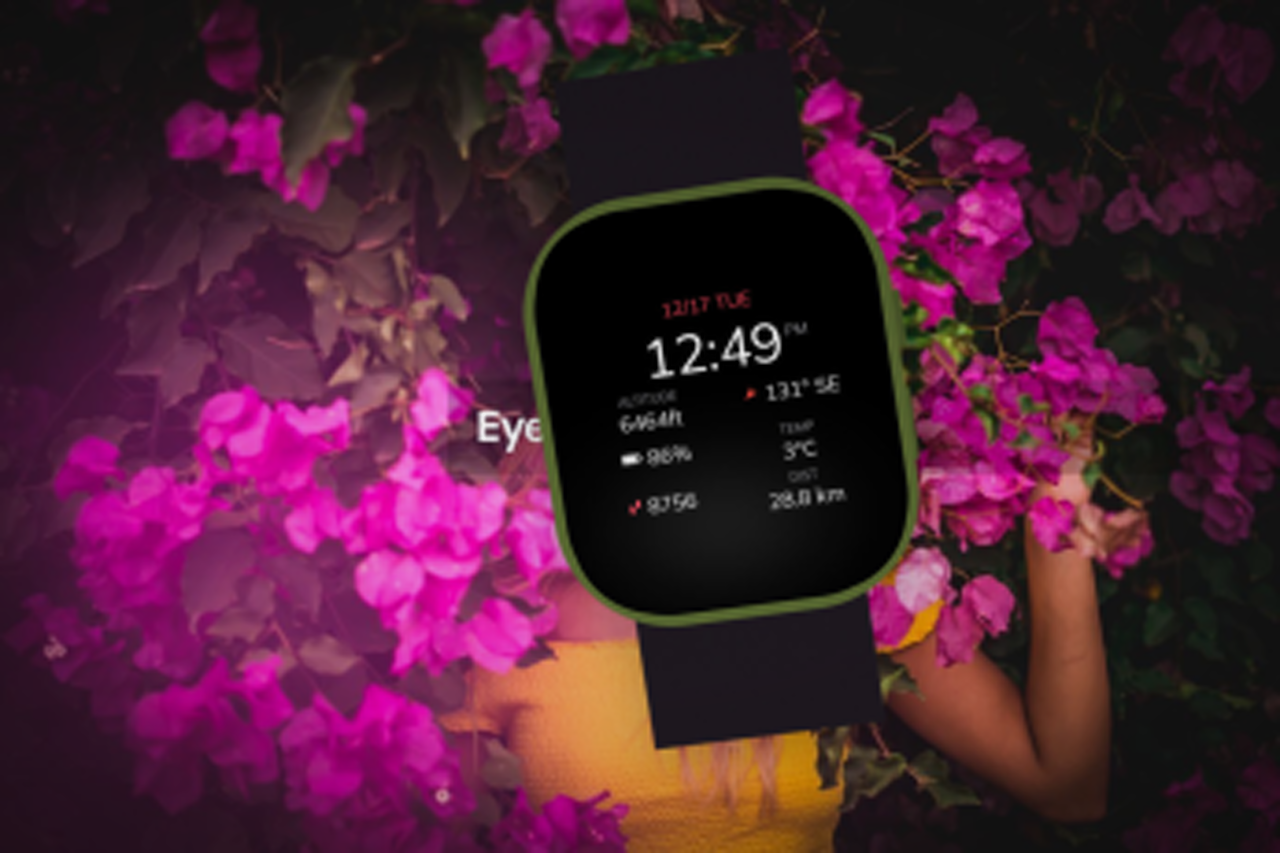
12:49
